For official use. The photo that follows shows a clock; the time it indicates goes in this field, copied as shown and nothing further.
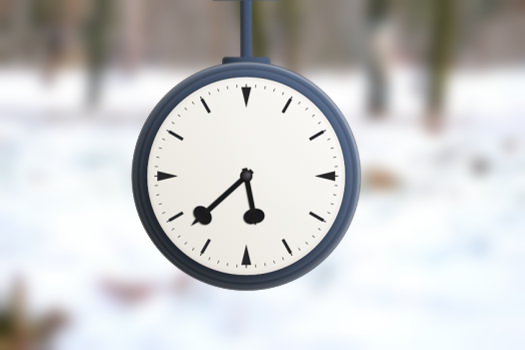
5:38
